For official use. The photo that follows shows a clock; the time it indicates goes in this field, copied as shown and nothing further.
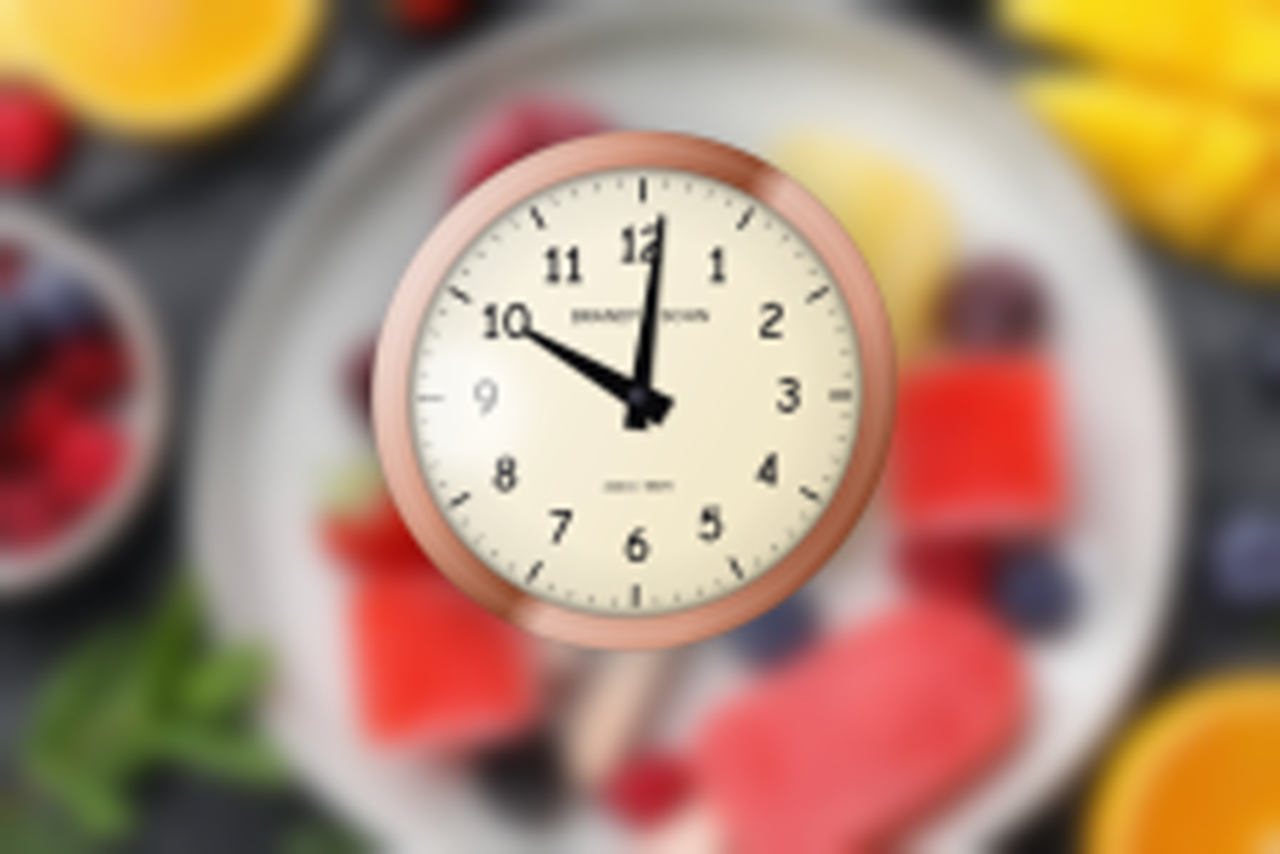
10:01
